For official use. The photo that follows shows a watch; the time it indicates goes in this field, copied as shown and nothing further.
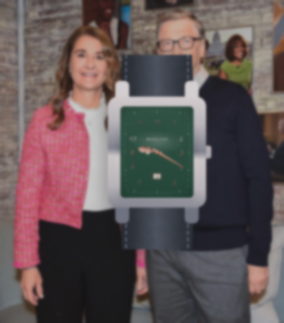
9:20
